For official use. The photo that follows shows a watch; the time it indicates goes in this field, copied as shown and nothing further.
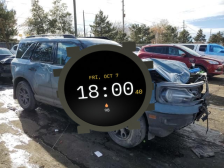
18:00
